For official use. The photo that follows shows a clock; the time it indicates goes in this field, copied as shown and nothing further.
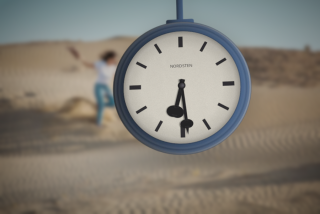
6:29
